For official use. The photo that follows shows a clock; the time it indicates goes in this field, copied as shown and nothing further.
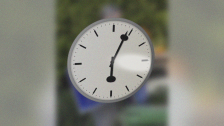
6:04
